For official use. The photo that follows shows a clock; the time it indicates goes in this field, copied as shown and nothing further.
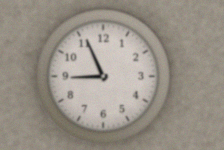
8:56
